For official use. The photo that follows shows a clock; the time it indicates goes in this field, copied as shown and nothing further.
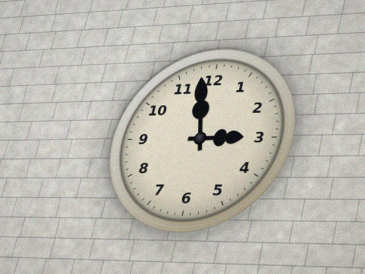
2:58
